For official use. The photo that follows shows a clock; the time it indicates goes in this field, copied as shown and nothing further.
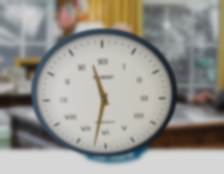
11:32
